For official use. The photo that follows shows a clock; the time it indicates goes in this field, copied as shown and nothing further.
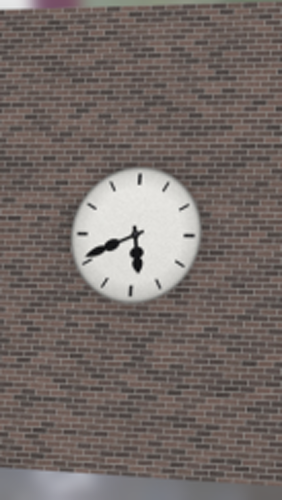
5:41
